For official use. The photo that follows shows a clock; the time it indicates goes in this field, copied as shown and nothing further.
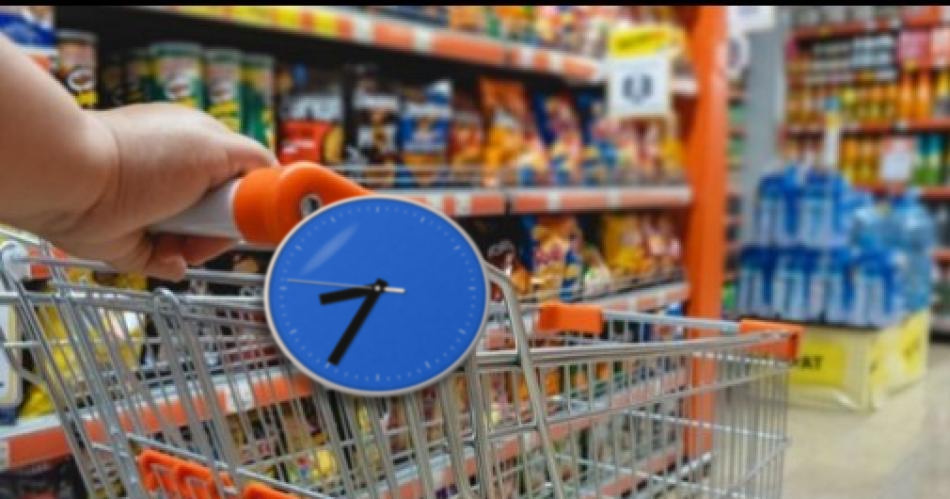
8:34:46
